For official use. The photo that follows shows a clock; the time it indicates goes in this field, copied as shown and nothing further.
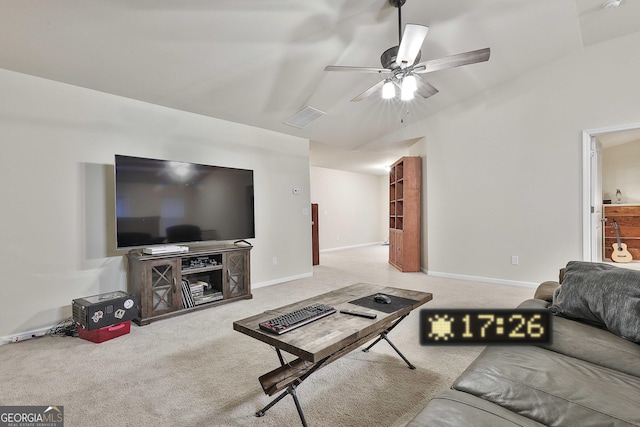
17:26
